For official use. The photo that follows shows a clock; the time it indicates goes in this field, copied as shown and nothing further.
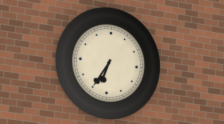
6:35
